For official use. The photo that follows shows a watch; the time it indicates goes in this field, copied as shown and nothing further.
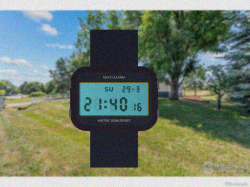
21:40:16
